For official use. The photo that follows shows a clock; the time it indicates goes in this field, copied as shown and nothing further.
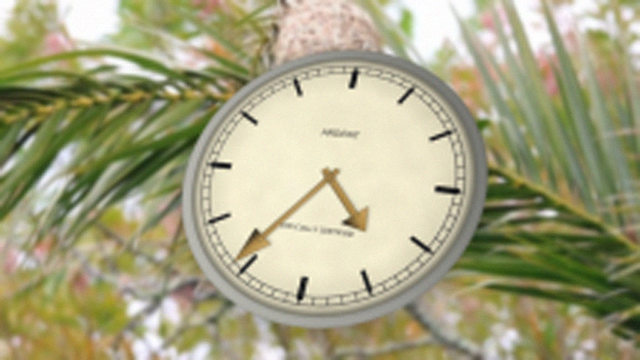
4:36
